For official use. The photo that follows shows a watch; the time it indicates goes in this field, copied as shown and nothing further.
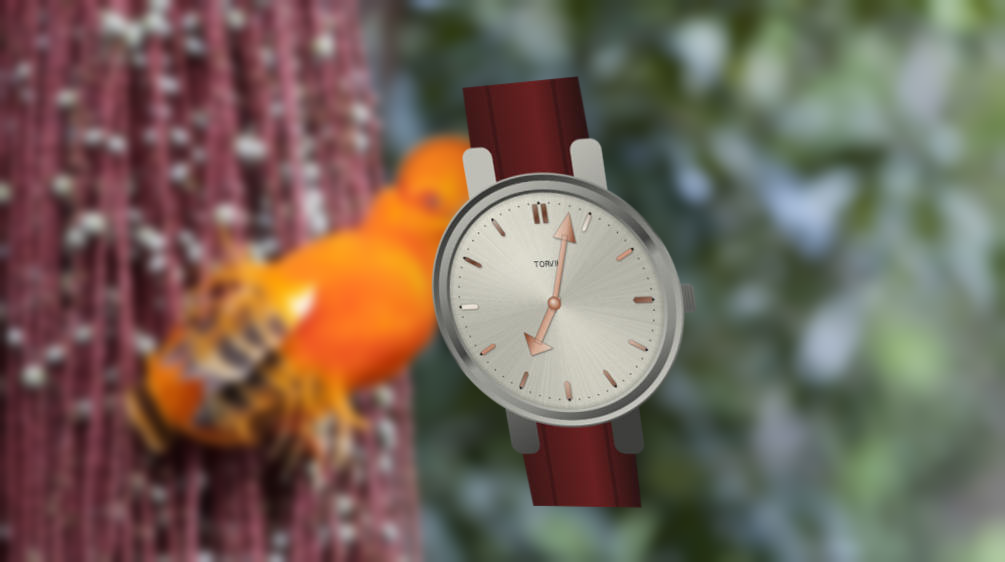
7:03
